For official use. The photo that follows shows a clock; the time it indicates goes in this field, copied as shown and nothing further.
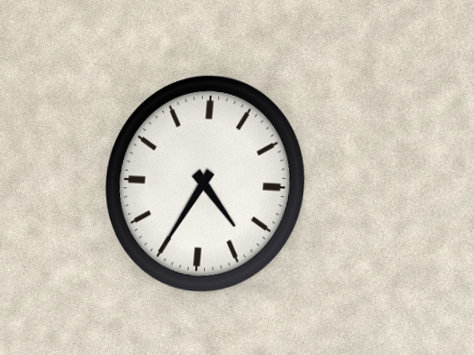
4:35
